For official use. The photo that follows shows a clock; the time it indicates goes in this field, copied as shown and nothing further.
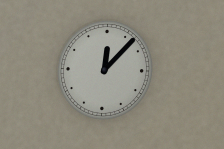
12:07
